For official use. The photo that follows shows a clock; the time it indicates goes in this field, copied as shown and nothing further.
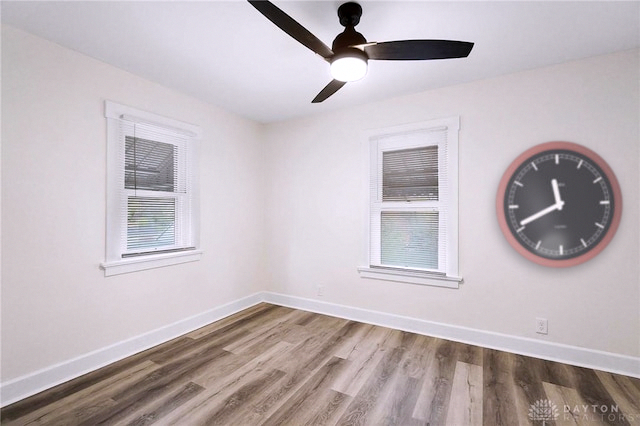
11:41
